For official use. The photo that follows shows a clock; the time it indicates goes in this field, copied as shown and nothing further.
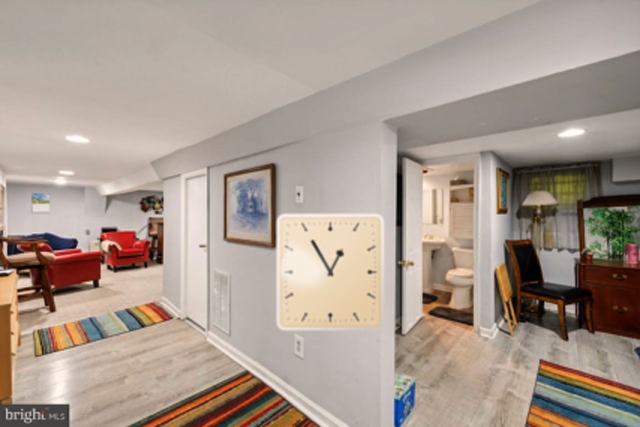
12:55
